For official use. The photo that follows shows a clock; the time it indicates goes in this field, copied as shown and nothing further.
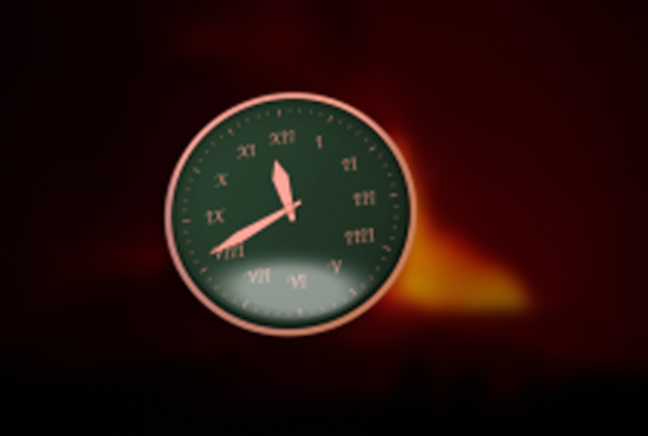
11:41
